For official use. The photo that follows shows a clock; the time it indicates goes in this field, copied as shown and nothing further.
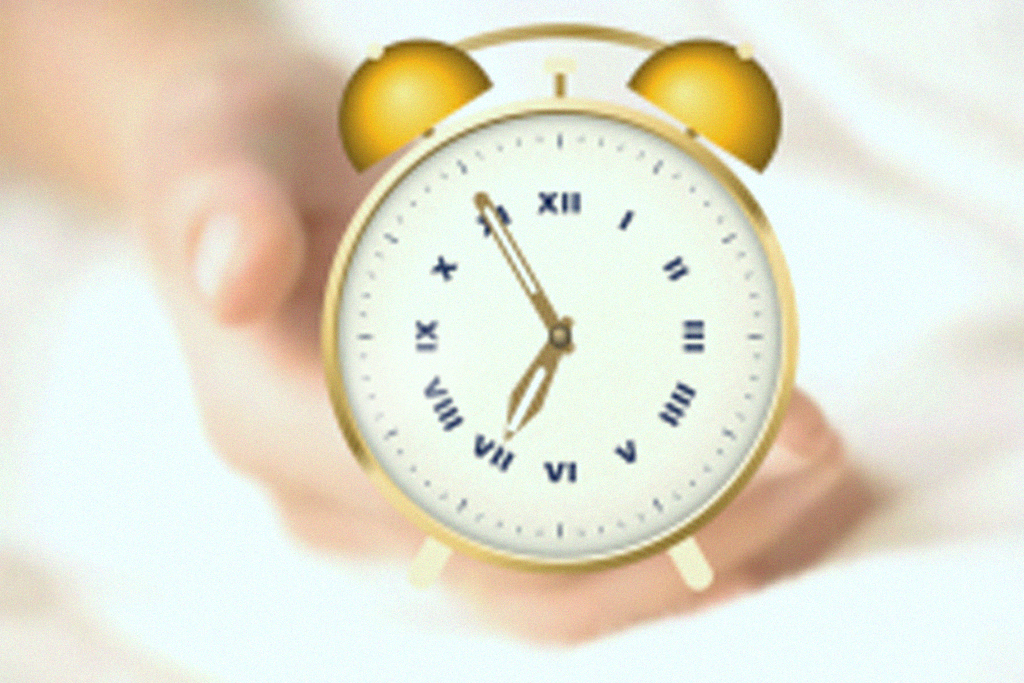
6:55
